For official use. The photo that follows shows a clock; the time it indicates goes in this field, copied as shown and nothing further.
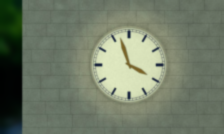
3:57
